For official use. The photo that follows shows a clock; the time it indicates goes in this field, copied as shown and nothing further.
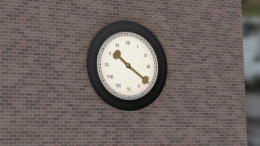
10:21
